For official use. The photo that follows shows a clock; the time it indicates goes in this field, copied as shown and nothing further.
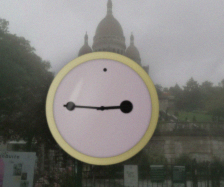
2:45
